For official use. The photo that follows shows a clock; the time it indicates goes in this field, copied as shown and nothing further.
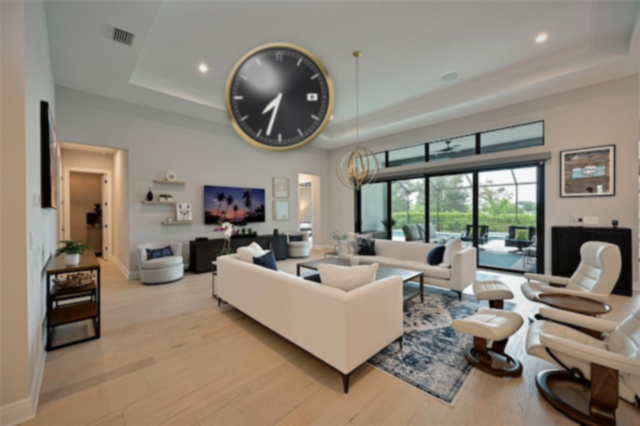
7:33
